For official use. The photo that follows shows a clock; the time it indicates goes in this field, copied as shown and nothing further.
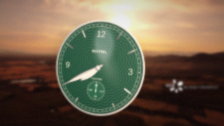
7:40
